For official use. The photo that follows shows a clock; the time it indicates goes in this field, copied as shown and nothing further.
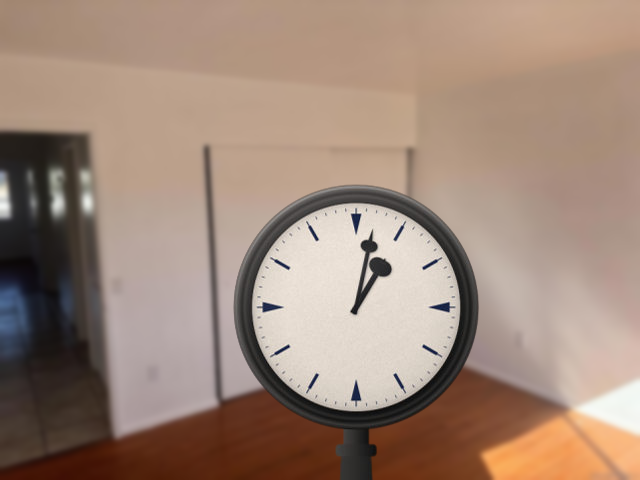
1:02
